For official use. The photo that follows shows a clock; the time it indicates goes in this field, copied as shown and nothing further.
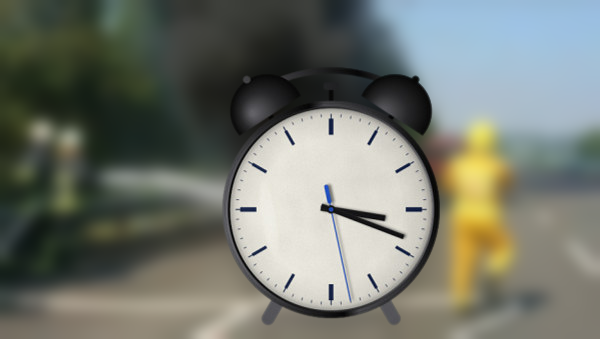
3:18:28
